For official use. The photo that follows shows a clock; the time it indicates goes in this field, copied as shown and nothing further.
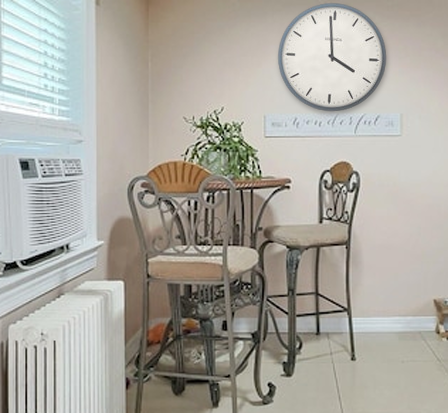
3:59
